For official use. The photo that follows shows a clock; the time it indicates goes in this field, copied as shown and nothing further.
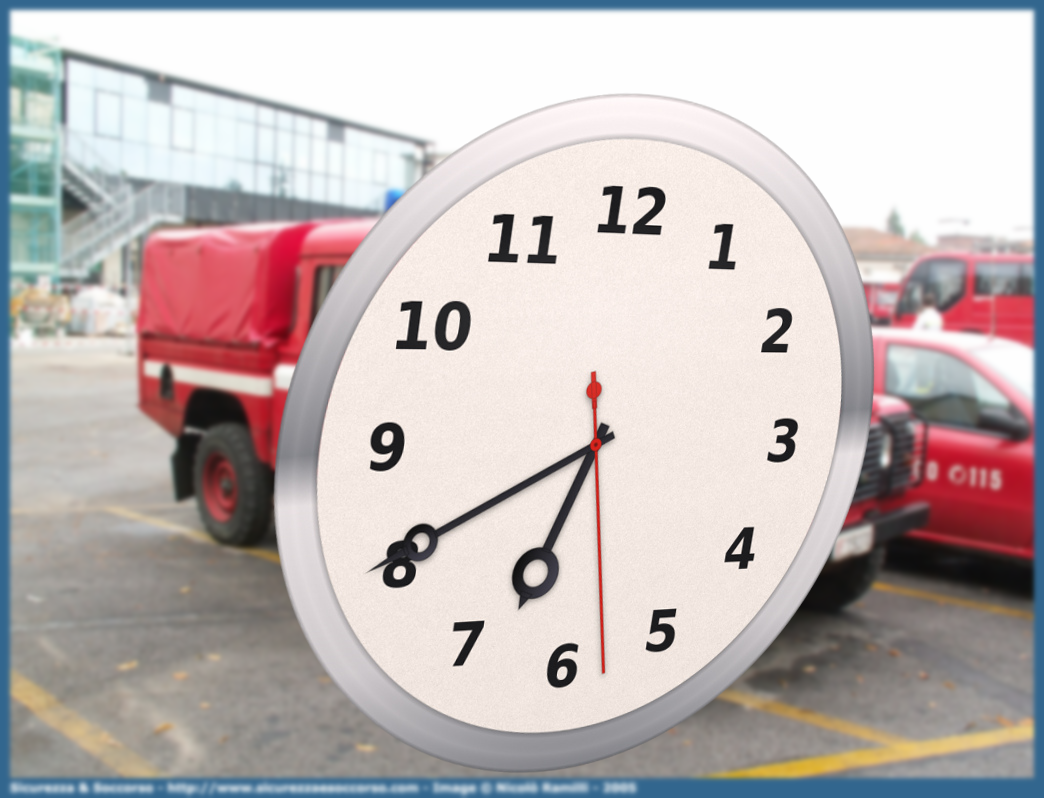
6:40:28
